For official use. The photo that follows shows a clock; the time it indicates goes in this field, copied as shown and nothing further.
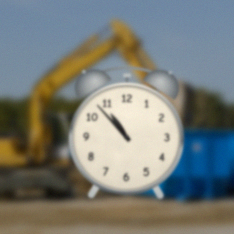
10:53
